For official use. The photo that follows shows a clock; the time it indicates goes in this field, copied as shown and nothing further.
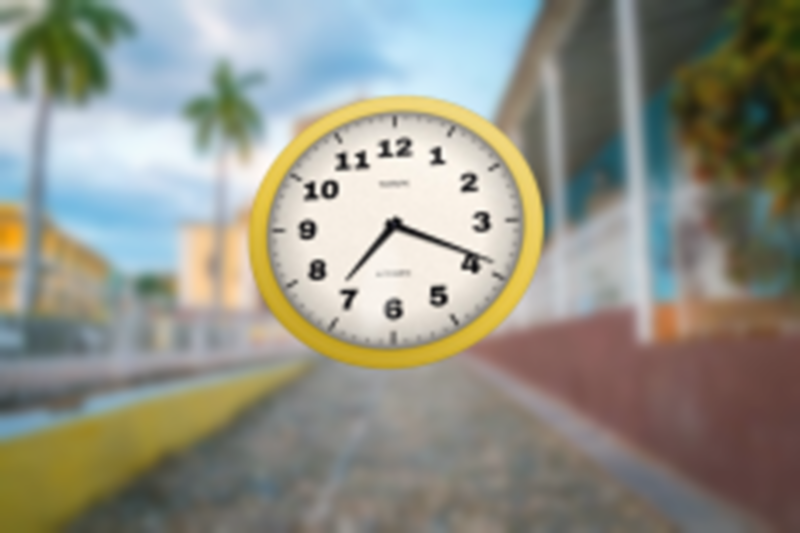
7:19
